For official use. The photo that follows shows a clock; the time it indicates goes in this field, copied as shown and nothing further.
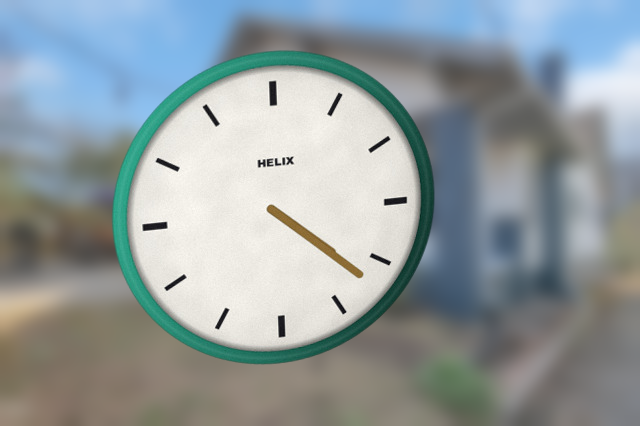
4:22
